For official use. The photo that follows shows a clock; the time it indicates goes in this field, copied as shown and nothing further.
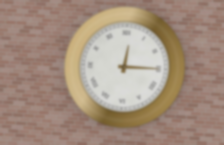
12:15
